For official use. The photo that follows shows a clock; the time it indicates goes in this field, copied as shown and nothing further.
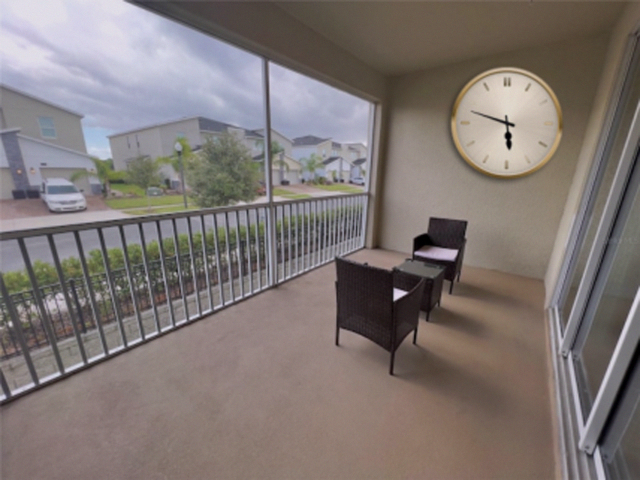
5:48
